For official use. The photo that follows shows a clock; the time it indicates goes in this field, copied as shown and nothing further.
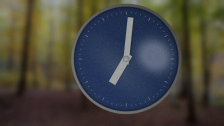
7:01
